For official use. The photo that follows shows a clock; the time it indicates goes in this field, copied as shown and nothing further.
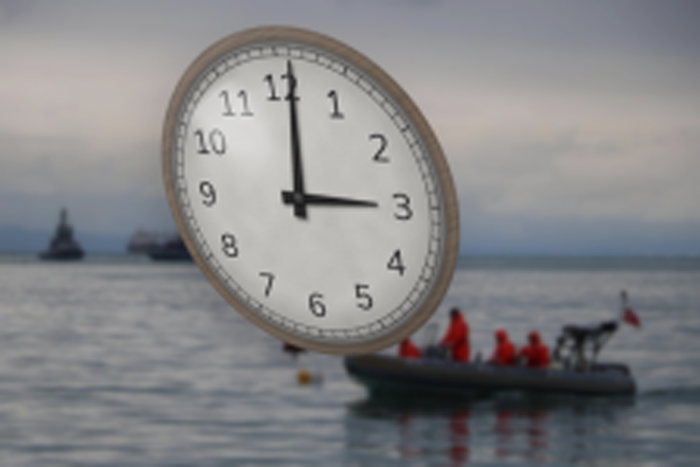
3:01
